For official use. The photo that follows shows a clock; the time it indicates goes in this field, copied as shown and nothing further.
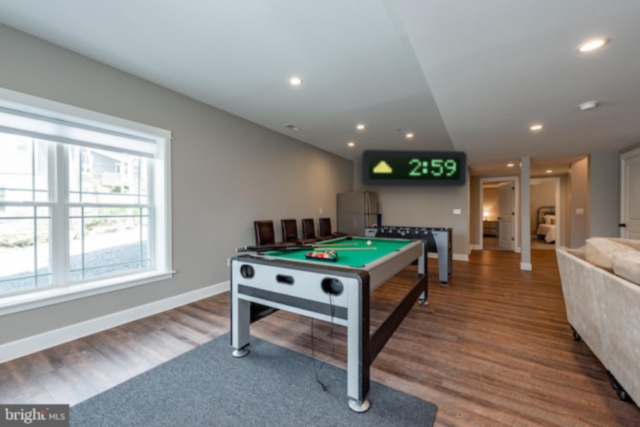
2:59
